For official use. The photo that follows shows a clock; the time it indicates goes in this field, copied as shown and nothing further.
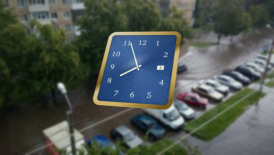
7:56
